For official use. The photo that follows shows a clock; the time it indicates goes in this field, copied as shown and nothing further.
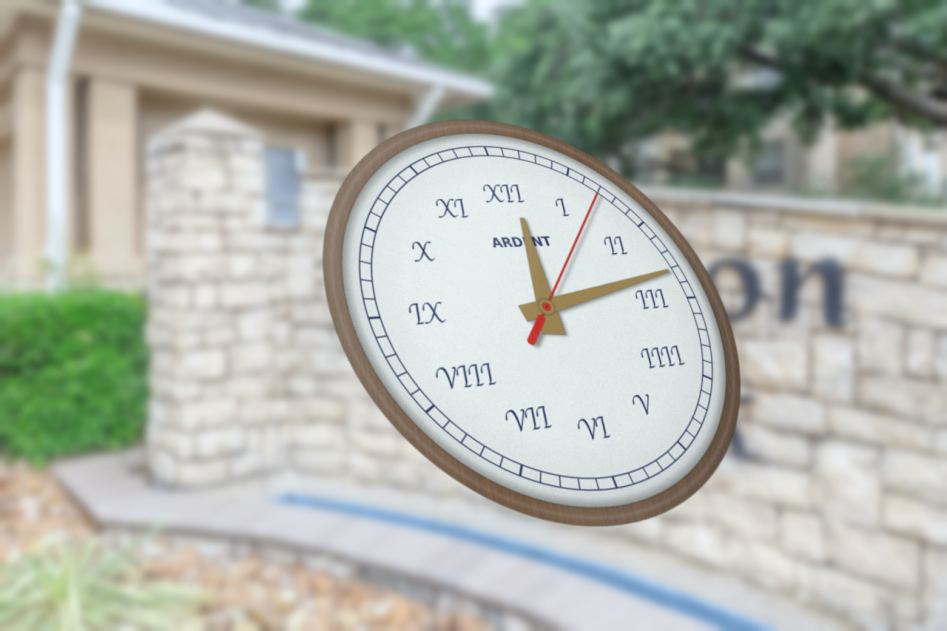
12:13:07
